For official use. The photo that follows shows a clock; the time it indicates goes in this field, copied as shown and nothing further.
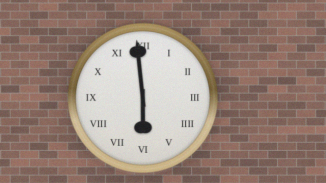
5:59
